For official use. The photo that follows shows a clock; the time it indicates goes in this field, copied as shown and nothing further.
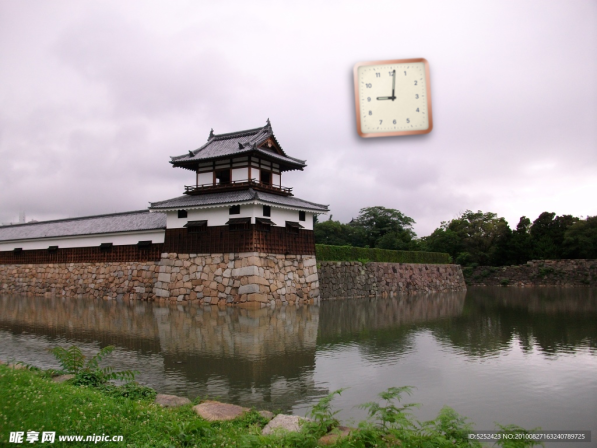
9:01
